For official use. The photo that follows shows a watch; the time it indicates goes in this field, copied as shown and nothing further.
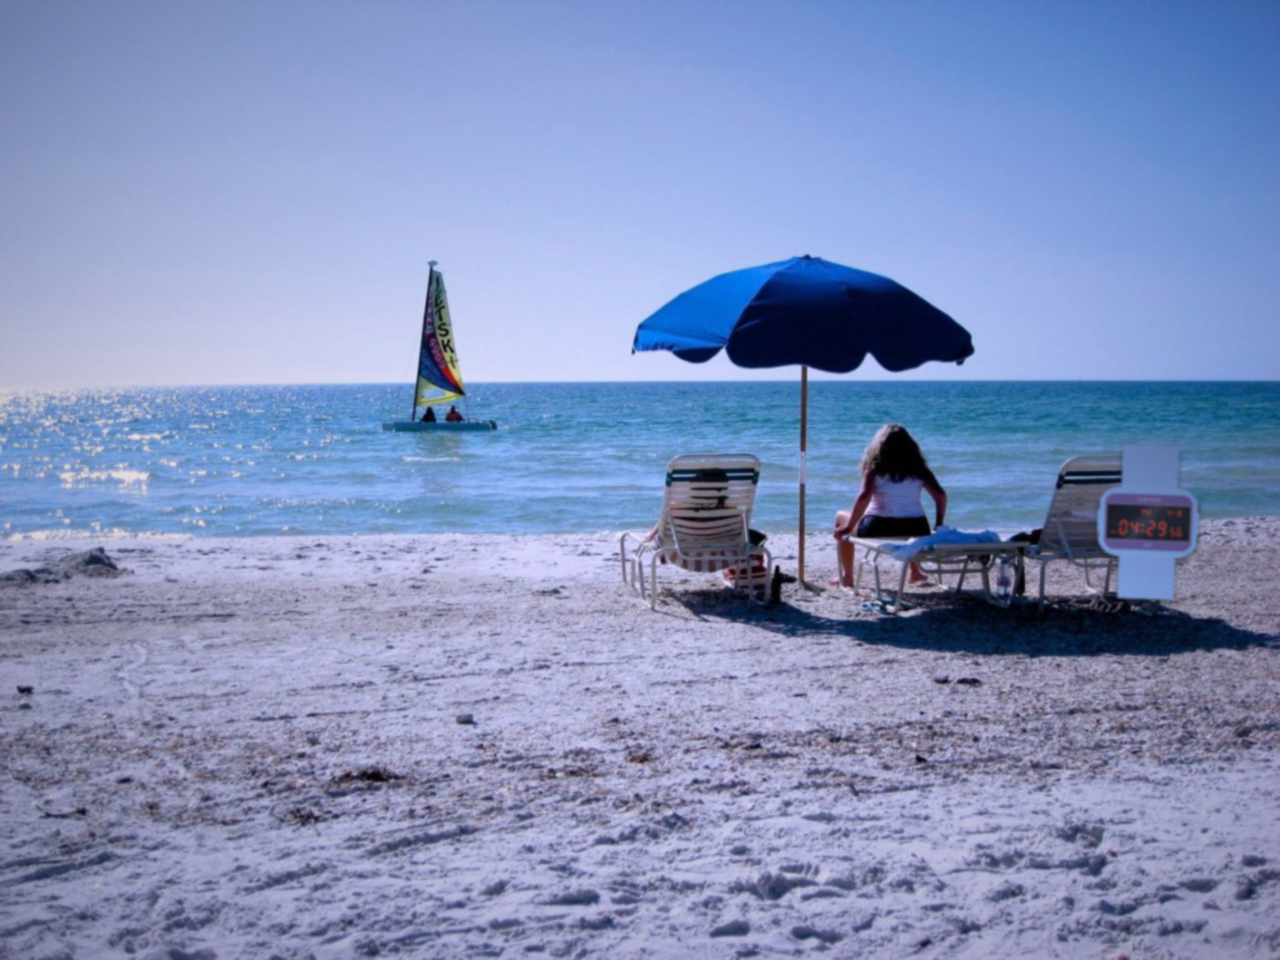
4:29
